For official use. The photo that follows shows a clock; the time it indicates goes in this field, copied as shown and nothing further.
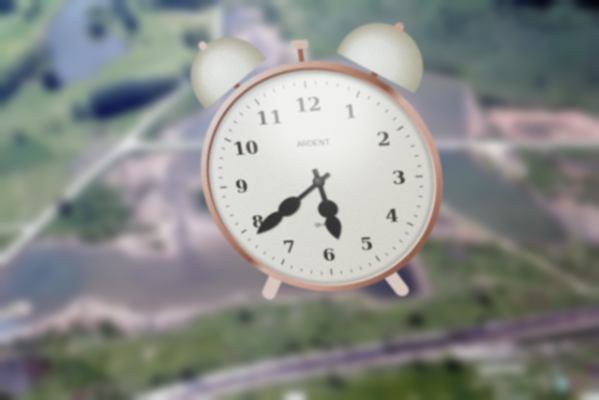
5:39
